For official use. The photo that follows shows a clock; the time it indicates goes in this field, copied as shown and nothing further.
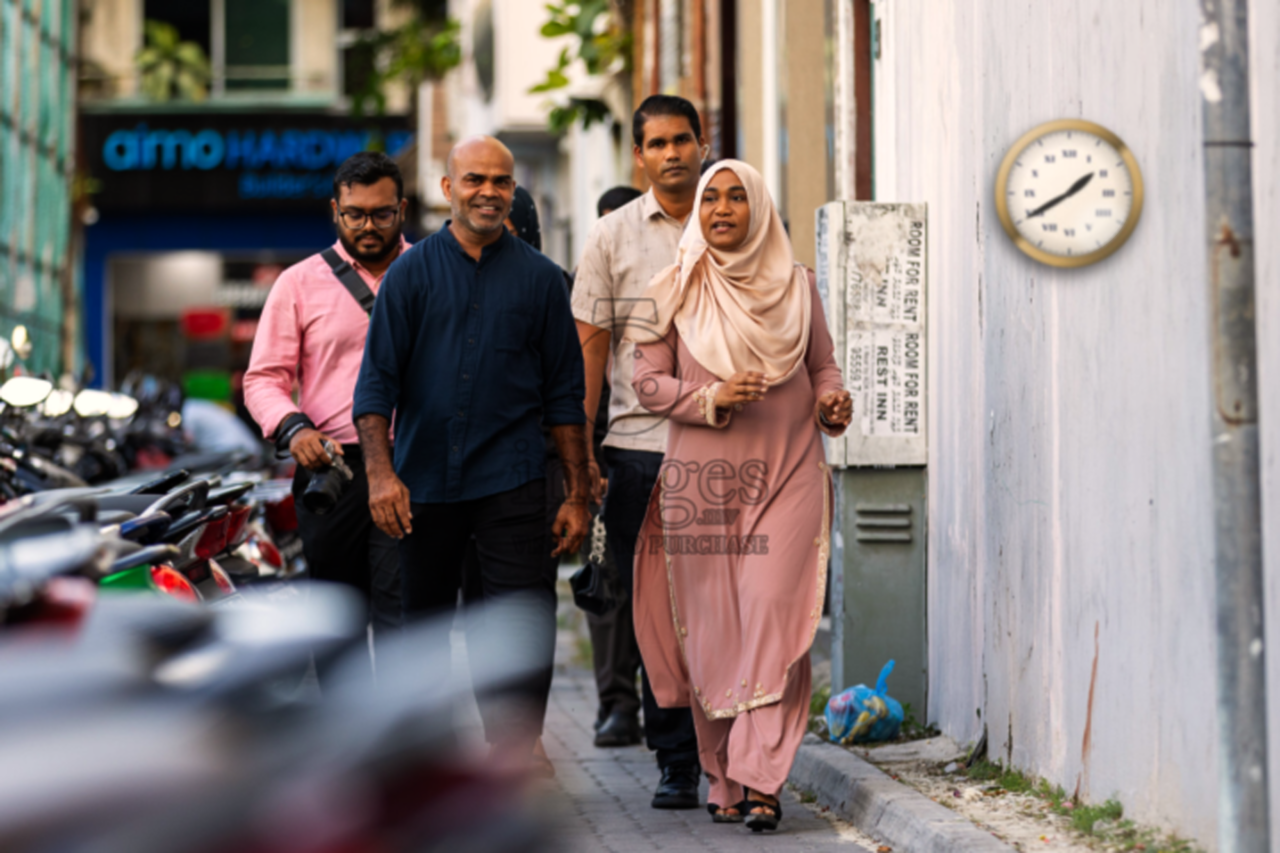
1:40
